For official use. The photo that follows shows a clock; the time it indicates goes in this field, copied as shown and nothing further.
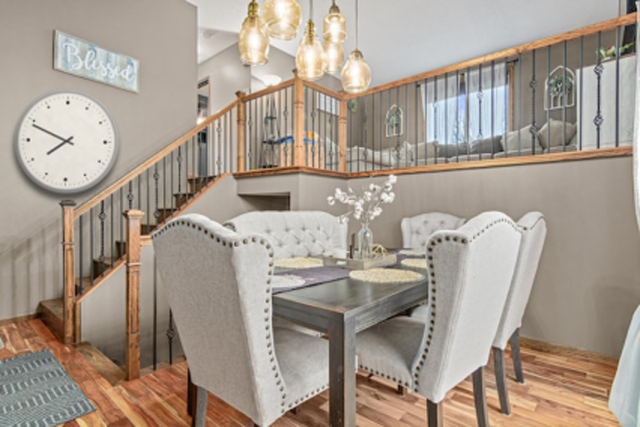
7:49
